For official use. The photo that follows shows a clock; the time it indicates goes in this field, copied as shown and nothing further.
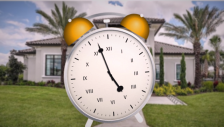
4:57
